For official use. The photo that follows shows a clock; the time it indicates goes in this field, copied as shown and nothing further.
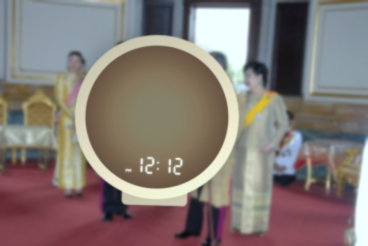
12:12
